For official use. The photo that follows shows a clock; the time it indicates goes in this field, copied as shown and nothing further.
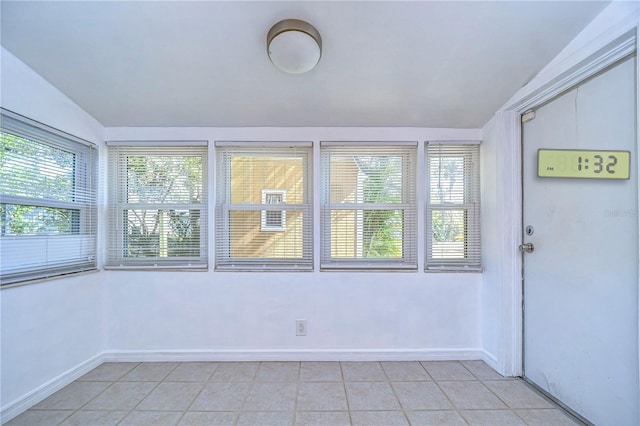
1:32
